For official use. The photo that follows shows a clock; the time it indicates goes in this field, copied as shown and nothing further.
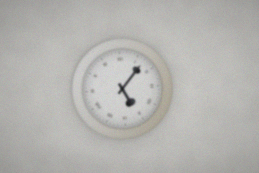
5:07
